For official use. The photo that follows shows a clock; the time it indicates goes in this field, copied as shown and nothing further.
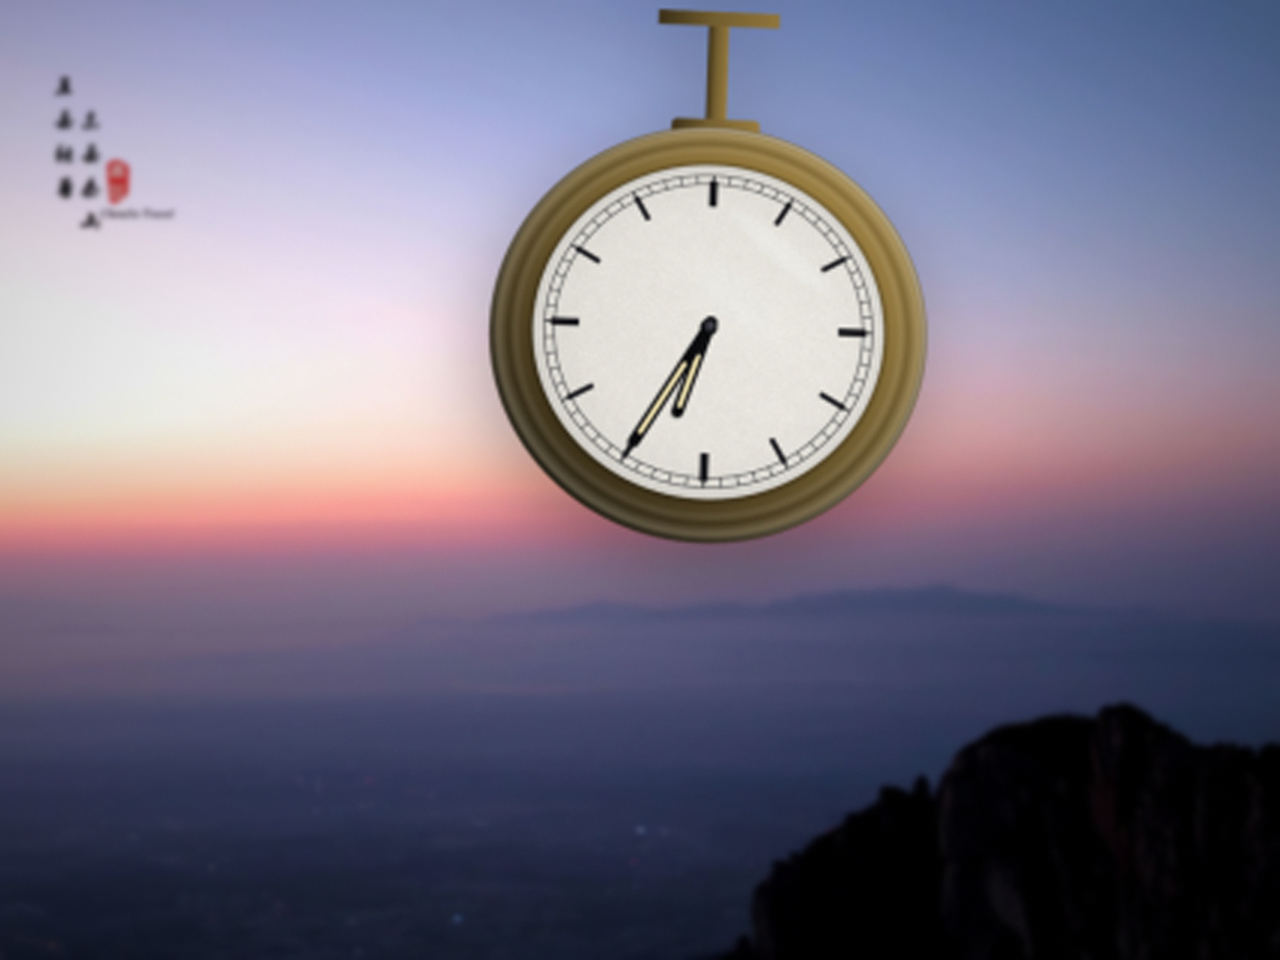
6:35
